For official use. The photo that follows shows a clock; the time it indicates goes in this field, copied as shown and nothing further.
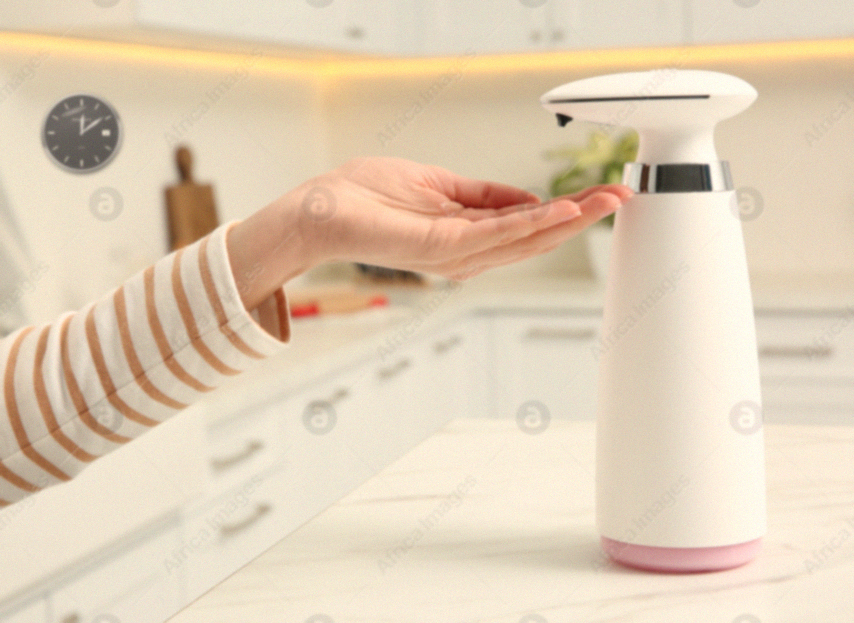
12:09
